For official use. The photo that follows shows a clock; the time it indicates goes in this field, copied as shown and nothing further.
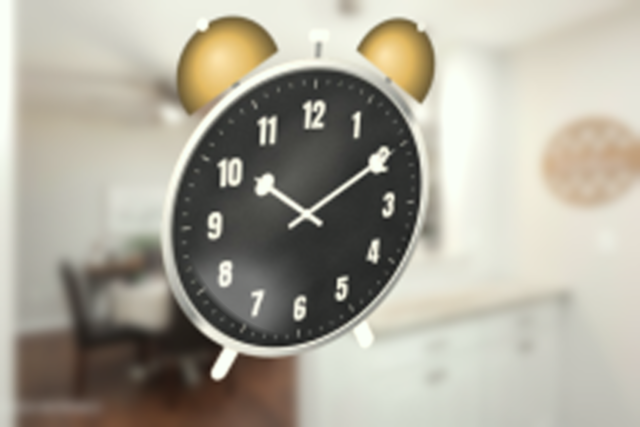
10:10
